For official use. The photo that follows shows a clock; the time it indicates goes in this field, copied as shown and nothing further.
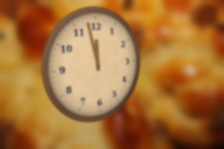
11:58
